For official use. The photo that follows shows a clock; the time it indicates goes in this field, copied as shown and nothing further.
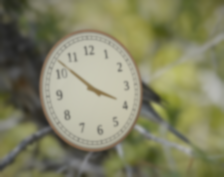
3:52
